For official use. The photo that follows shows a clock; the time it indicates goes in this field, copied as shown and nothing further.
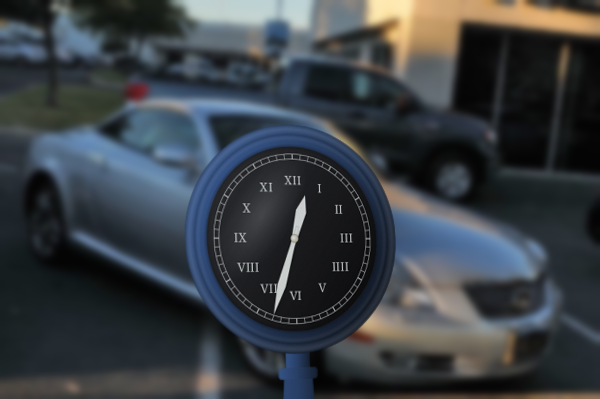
12:33
